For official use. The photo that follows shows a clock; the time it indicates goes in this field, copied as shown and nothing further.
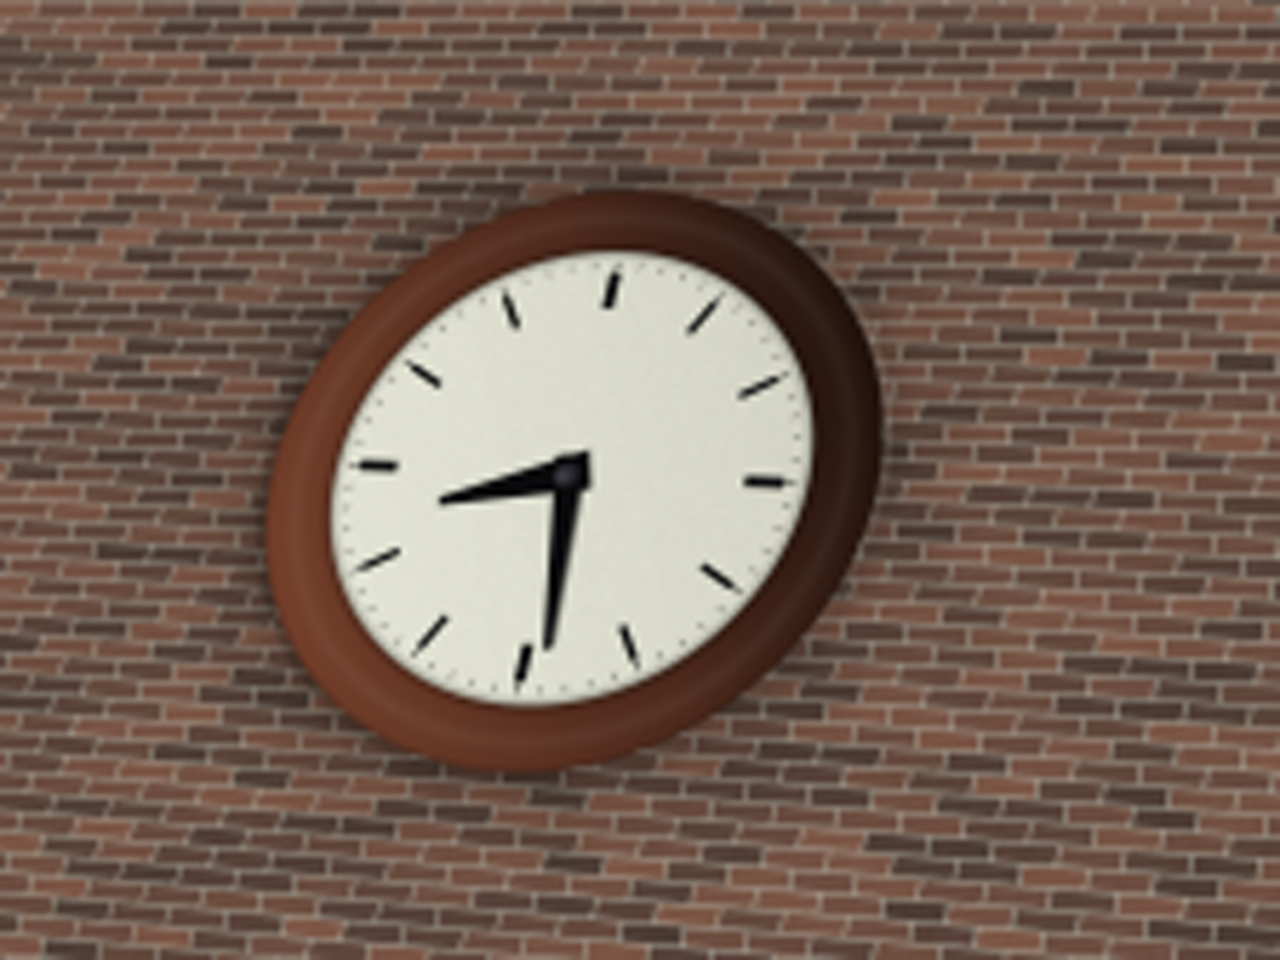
8:29
